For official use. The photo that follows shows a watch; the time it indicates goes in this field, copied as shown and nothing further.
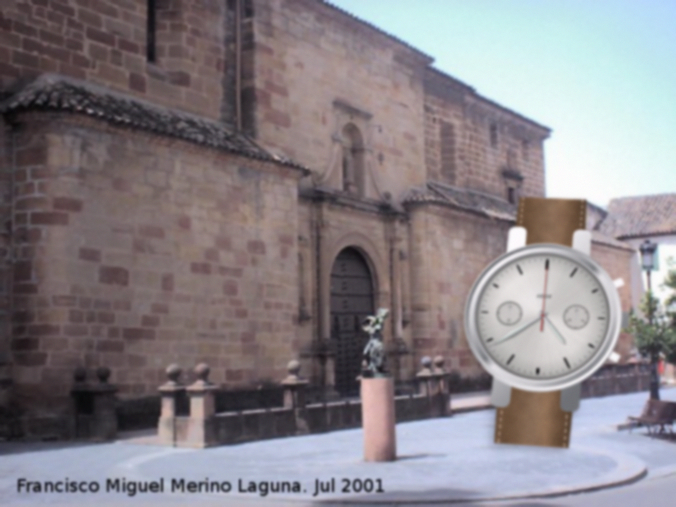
4:39
